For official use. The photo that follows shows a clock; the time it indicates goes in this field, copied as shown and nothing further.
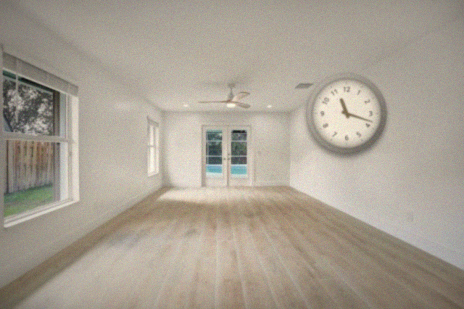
11:18
